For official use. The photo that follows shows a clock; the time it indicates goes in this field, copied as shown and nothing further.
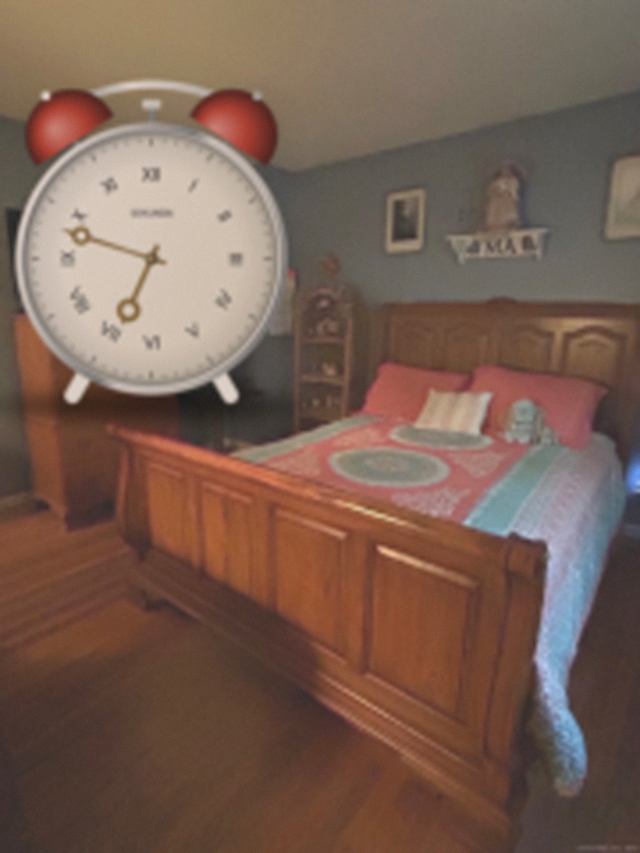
6:48
